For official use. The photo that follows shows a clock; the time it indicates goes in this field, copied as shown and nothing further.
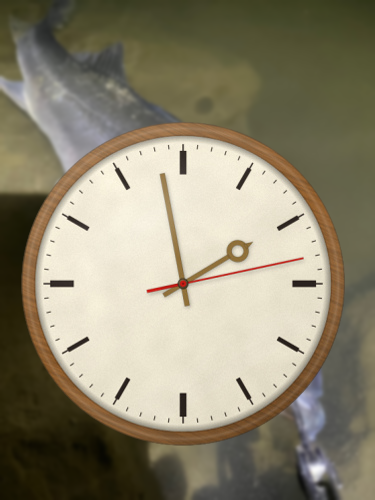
1:58:13
